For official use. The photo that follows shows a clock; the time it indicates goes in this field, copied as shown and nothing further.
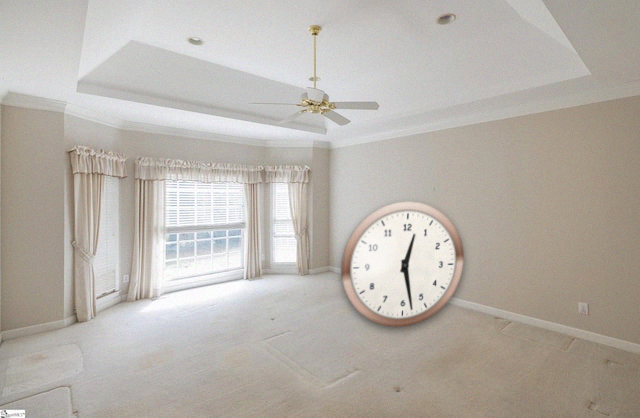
12:28
